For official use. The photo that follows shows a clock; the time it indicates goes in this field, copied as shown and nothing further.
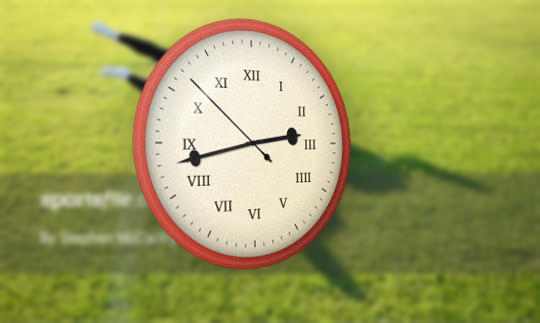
2:42:52
